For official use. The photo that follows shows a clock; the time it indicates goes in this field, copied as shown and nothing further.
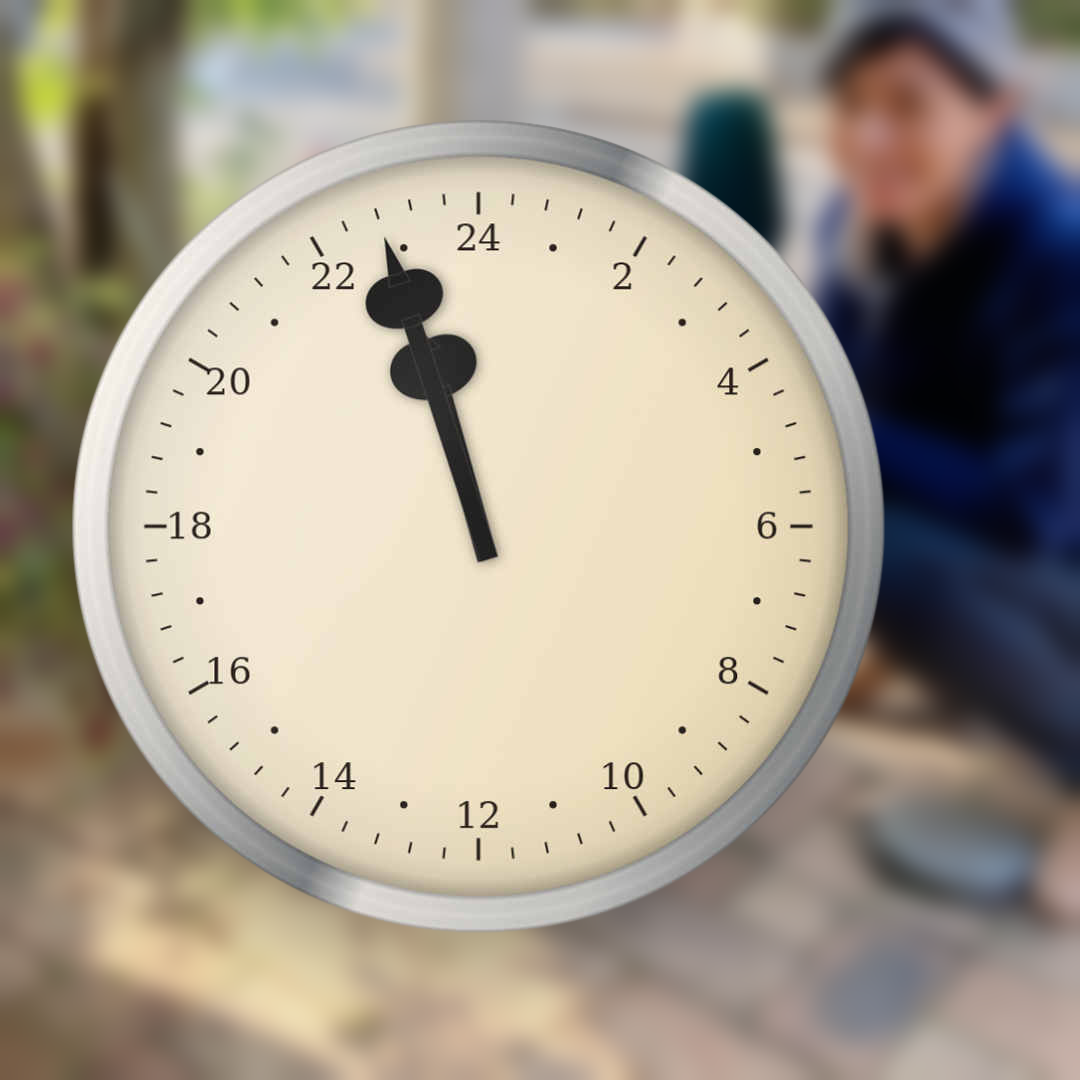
22:57
